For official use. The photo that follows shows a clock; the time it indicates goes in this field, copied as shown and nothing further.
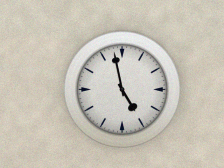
4:58
